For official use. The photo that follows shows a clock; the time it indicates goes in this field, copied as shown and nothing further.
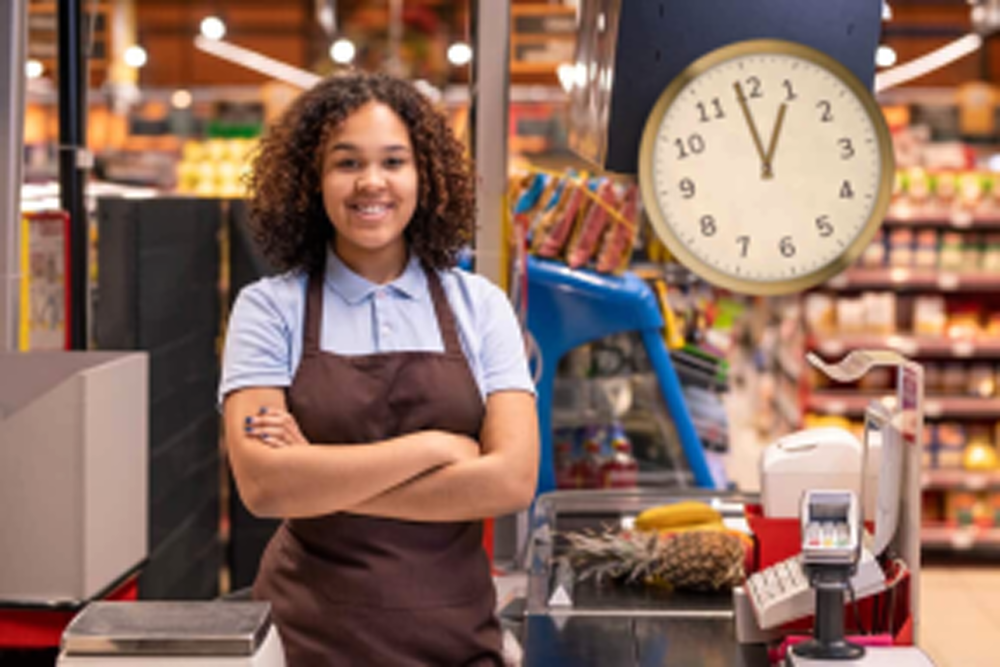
12:59
